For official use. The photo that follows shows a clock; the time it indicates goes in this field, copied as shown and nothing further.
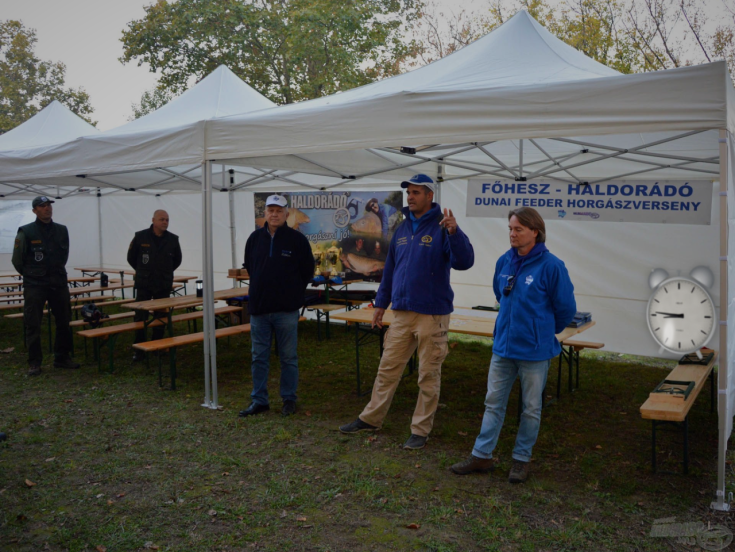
8:46
